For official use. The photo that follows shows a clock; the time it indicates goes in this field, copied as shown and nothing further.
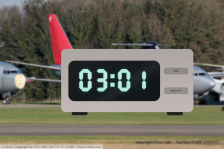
3:01
